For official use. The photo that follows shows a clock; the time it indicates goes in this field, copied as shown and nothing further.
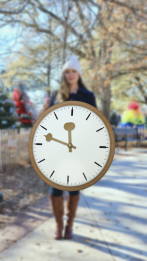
11:48
